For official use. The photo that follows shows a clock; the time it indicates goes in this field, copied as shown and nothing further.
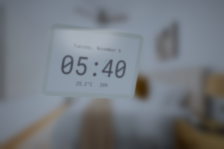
5:40
